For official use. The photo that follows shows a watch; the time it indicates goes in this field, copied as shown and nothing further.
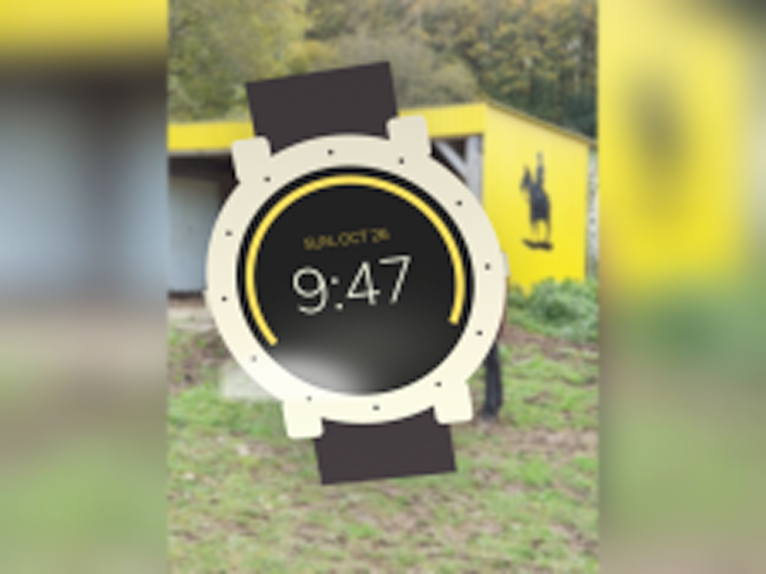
9:47
